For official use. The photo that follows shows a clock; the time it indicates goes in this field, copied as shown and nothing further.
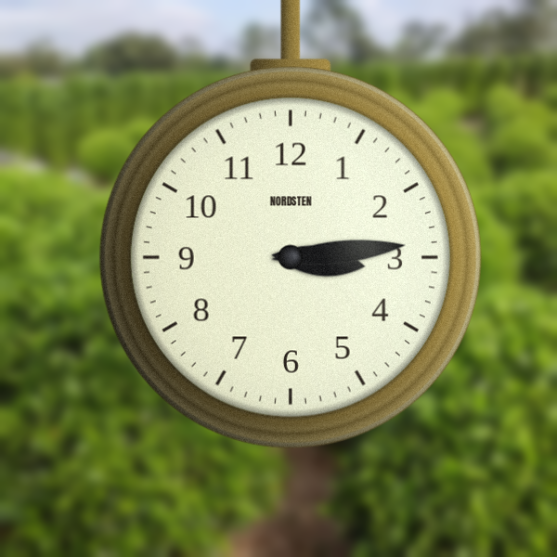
3:14
